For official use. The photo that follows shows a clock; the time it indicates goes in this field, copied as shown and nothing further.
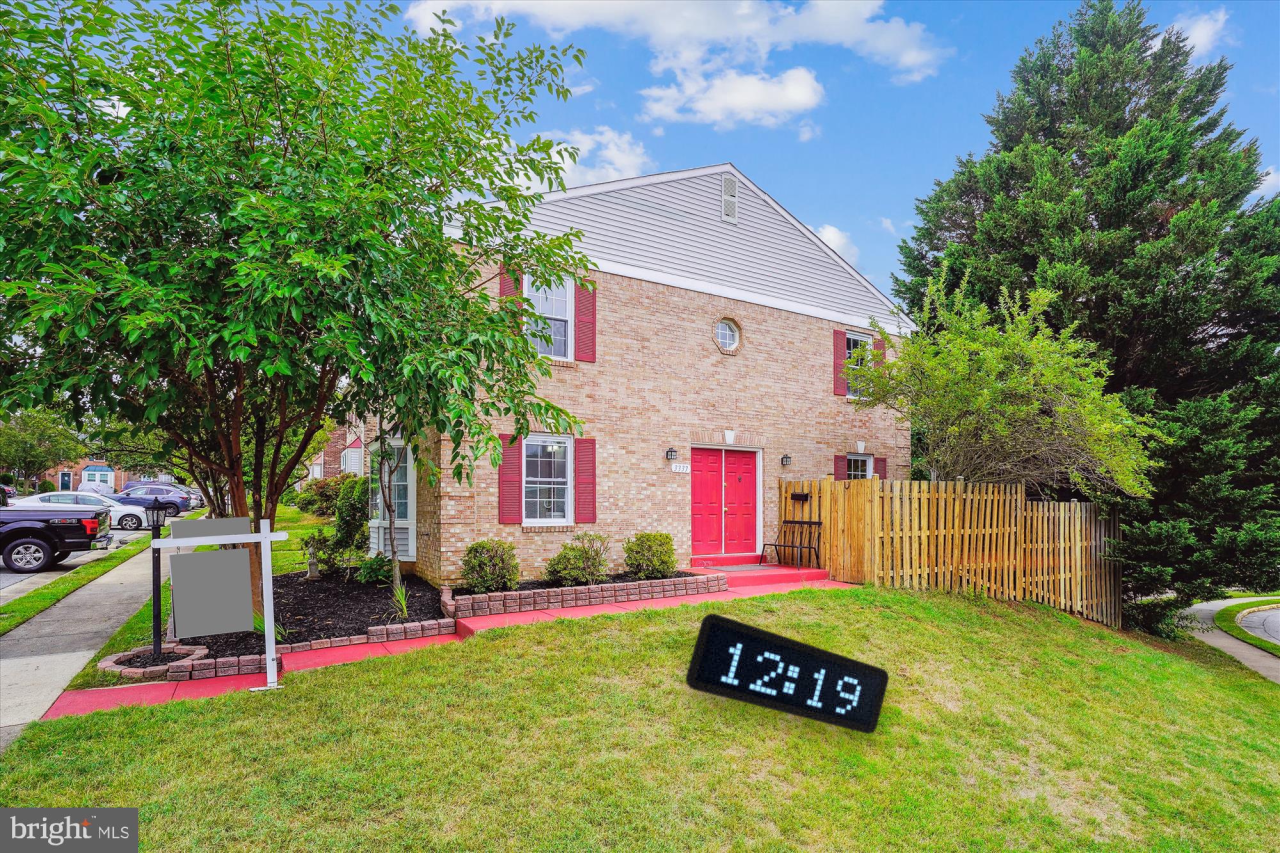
12:19
